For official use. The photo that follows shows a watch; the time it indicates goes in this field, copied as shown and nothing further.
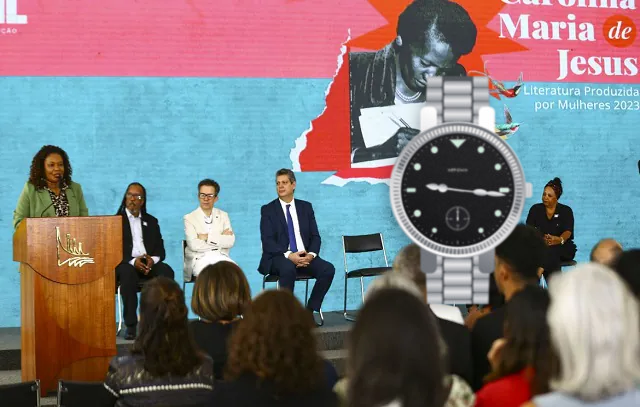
9:16
